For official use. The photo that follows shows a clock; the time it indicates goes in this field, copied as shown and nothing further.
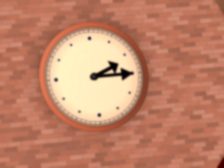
2:15
